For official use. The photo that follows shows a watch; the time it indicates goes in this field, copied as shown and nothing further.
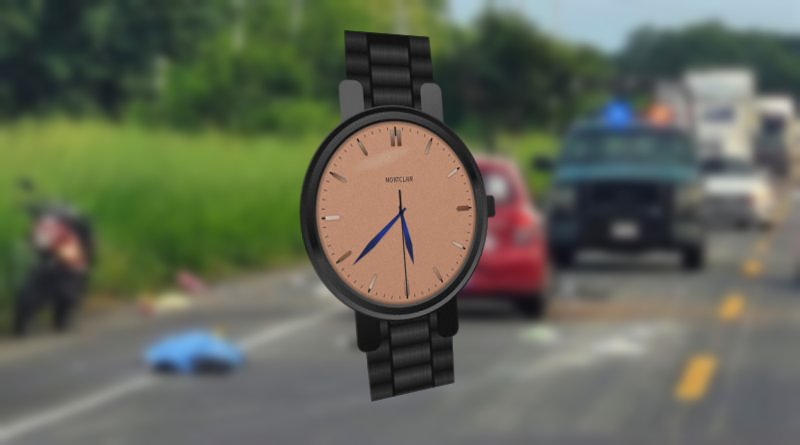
5:38:30
